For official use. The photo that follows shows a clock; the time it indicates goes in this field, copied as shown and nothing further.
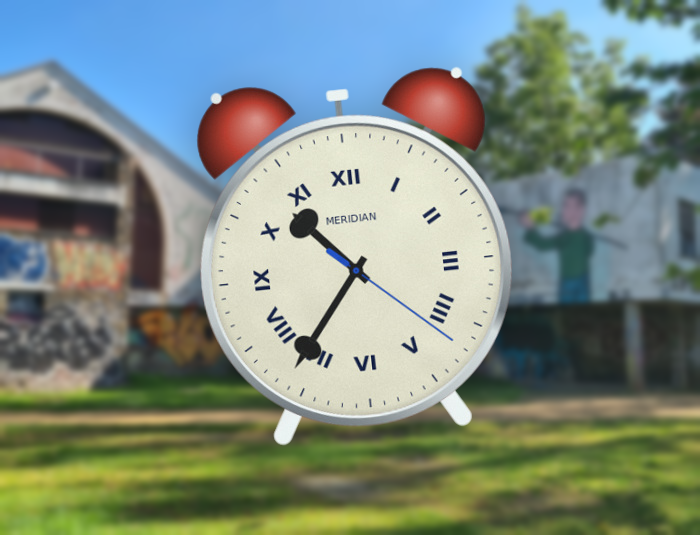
10:36:22
